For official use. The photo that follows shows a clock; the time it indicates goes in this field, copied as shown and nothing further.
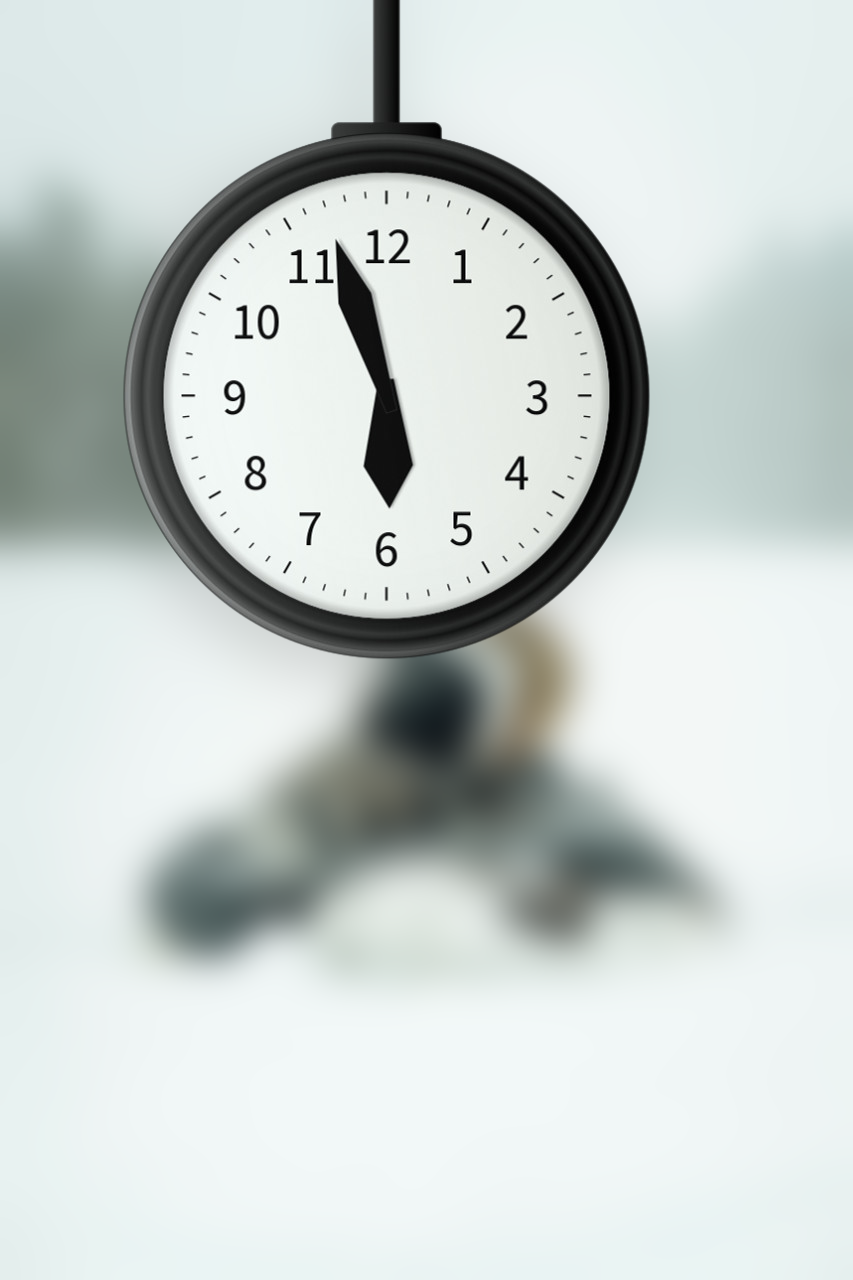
5:57
